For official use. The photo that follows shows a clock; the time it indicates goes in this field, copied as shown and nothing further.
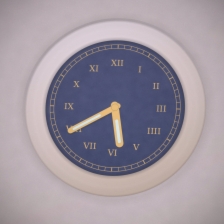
5:40
